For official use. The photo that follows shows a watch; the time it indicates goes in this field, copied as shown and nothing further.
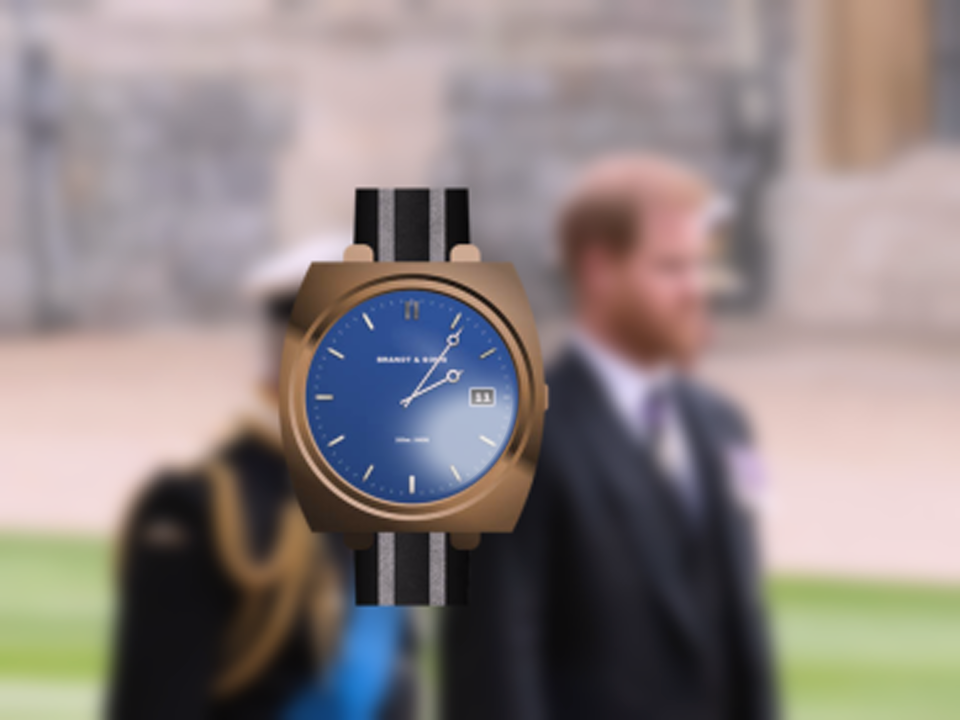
2:06
